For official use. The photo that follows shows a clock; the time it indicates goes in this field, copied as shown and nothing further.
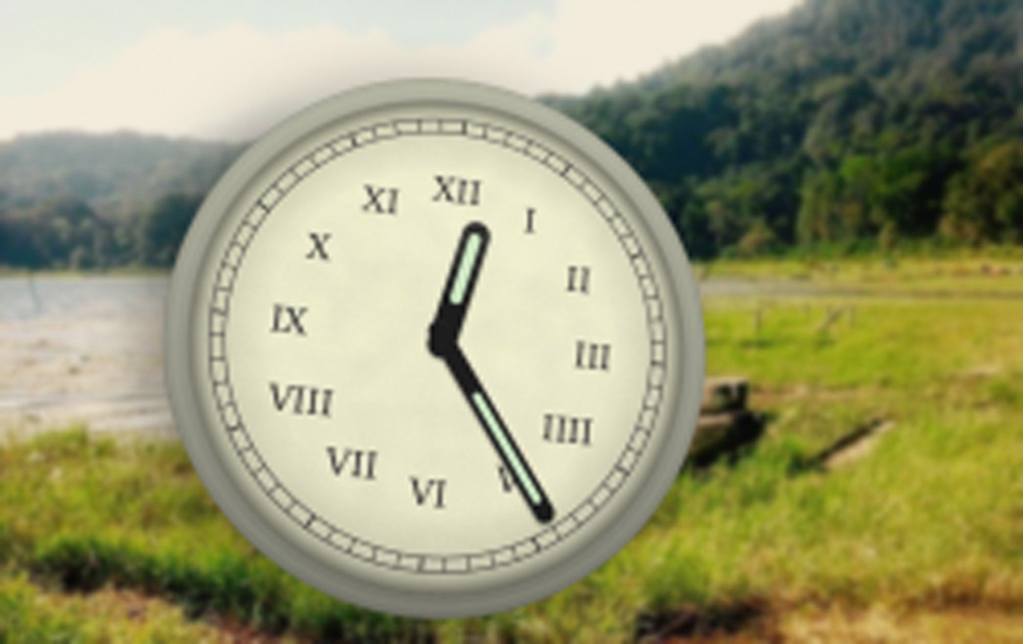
12:24
